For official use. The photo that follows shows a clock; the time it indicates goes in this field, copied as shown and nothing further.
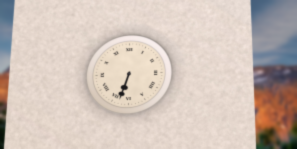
6:33
